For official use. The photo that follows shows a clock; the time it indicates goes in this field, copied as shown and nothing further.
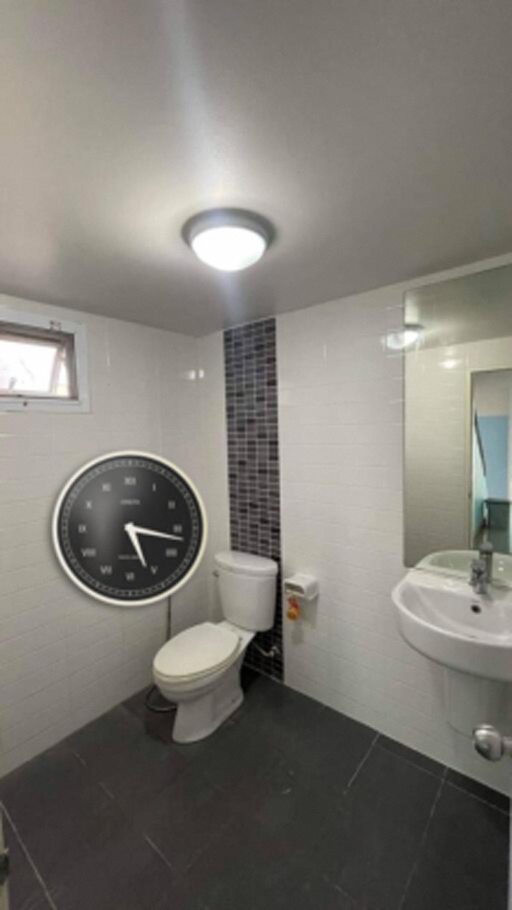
5:17
